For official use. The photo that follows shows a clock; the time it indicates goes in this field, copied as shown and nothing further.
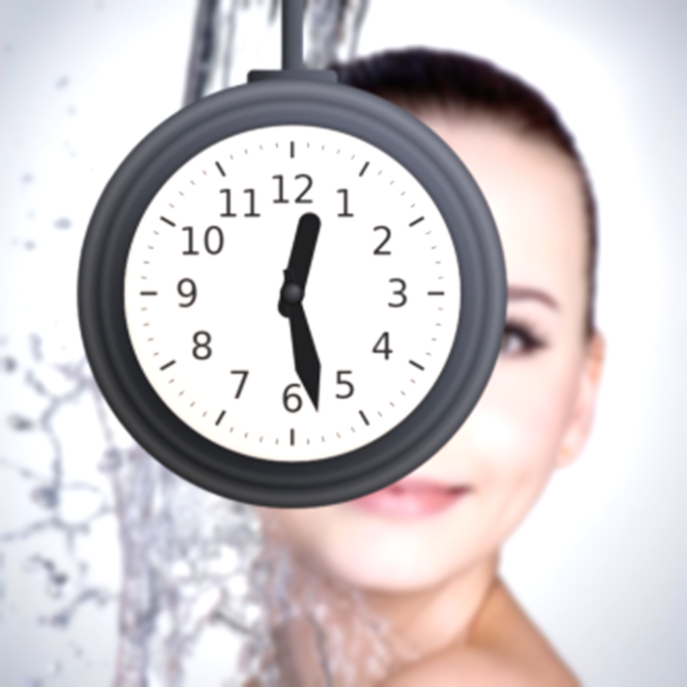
12:28
